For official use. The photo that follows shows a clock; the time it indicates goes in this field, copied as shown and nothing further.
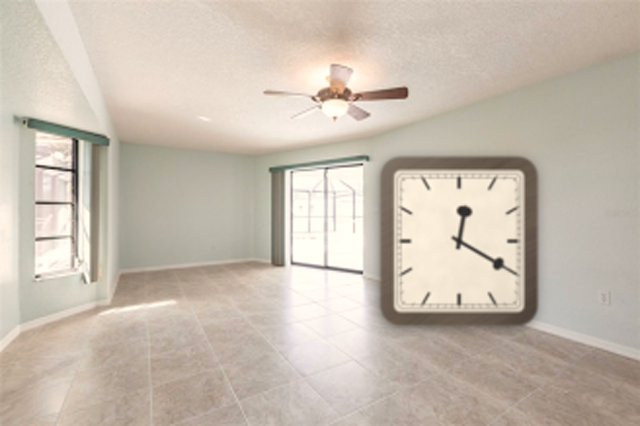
12:20
